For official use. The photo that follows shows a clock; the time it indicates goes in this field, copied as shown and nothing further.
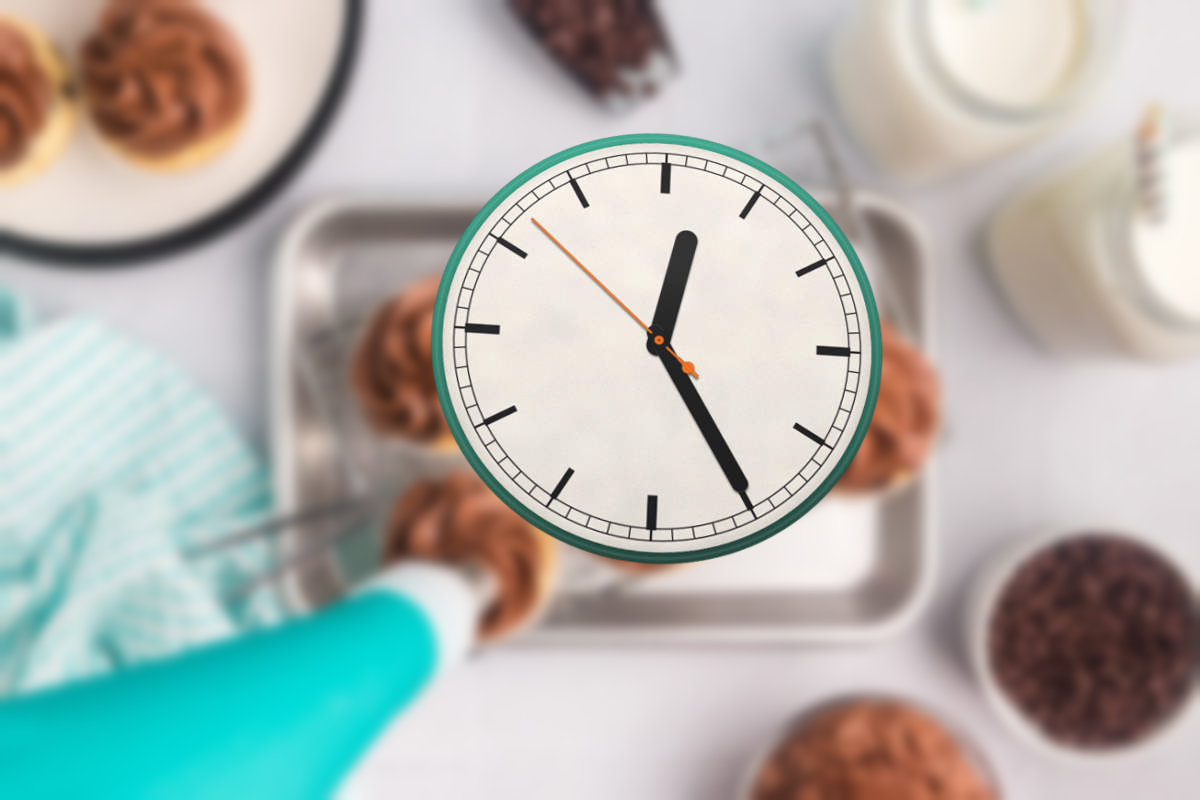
12:24:52
